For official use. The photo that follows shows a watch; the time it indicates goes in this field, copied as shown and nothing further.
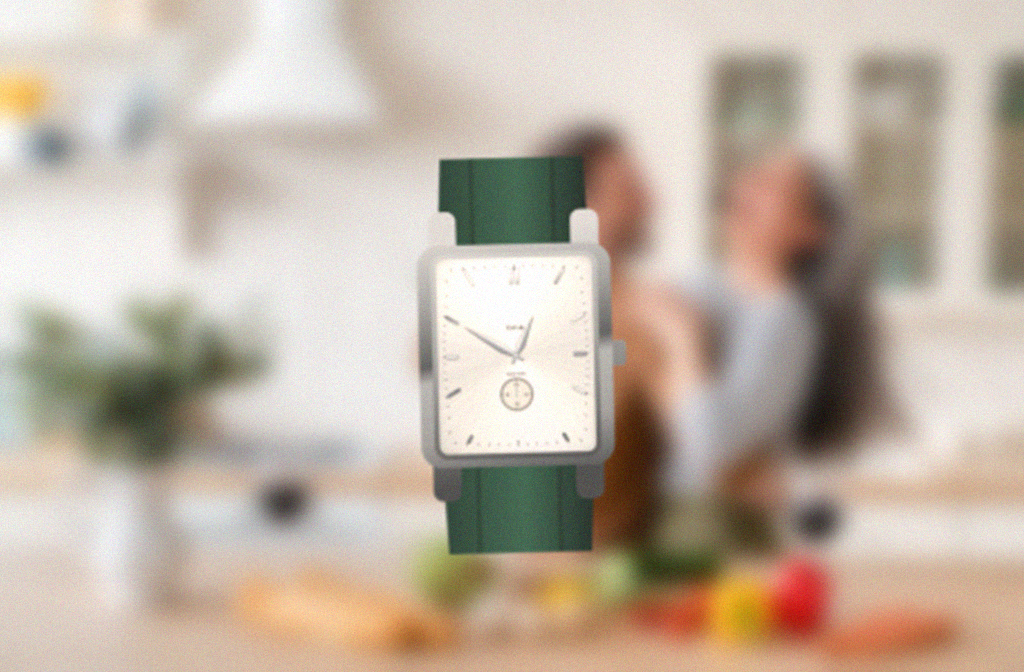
12:50
